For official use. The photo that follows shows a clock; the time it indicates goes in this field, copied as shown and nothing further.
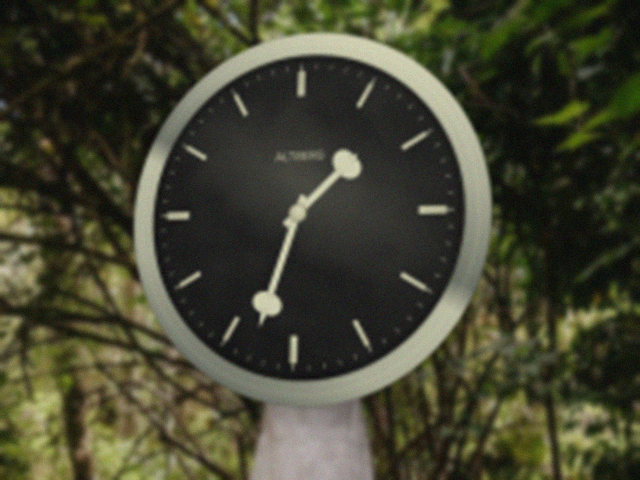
1:33
